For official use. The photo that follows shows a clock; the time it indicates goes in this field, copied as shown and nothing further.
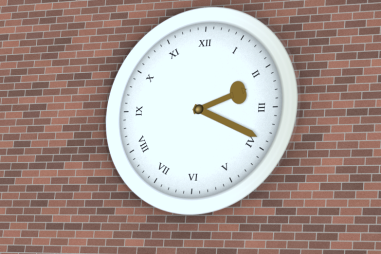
2:19
